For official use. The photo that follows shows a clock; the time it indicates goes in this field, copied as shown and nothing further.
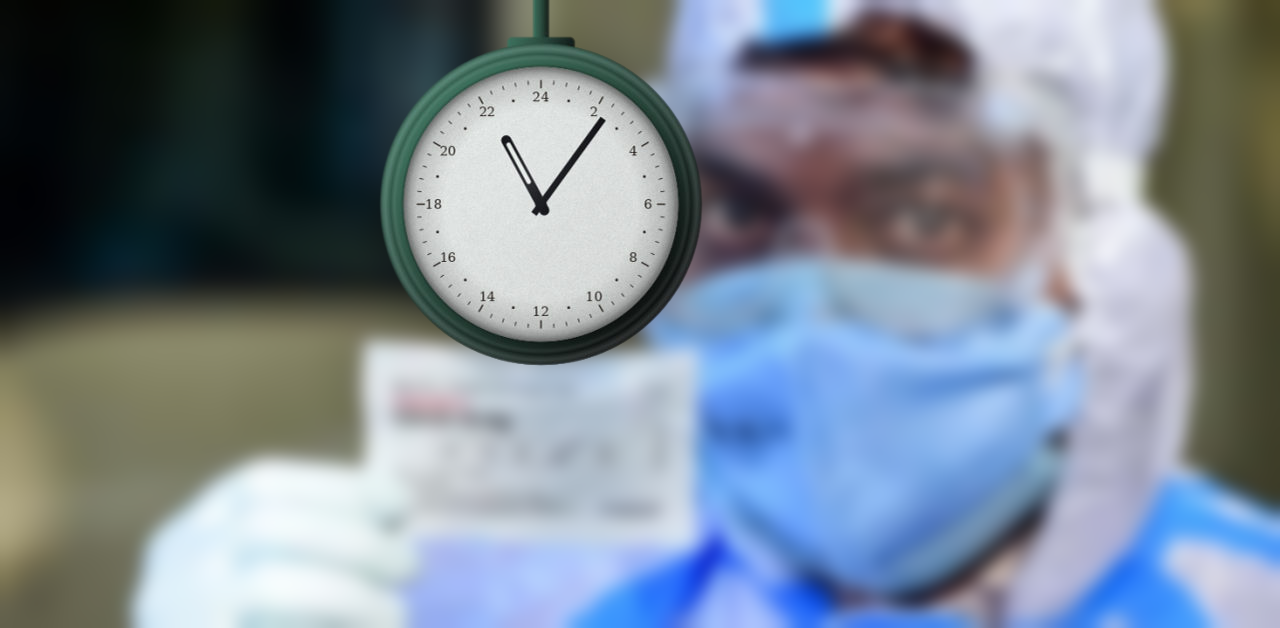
22:06
